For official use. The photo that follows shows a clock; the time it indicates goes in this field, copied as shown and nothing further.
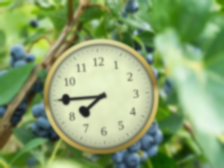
7:45
